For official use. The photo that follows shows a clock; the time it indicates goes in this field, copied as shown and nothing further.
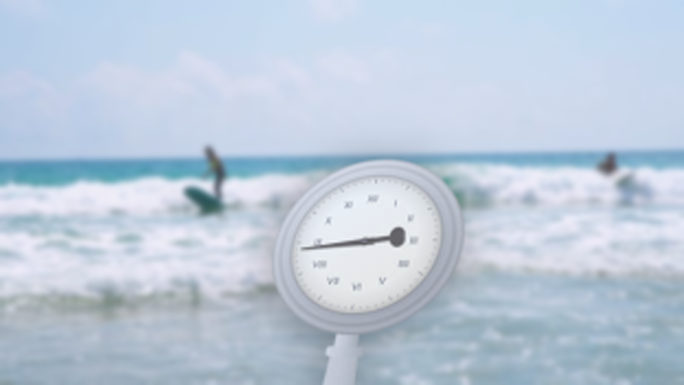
2:44
